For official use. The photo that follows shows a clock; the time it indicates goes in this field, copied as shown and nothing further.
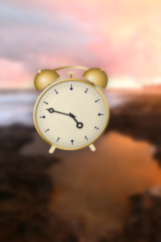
4:48
